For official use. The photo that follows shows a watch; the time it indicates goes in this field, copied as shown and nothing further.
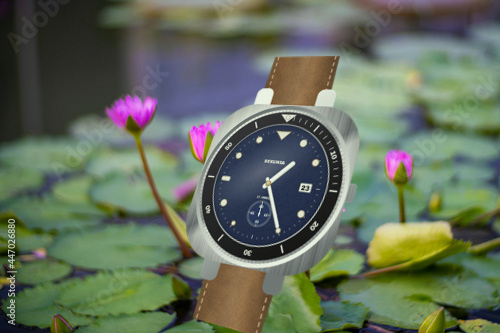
1:25
